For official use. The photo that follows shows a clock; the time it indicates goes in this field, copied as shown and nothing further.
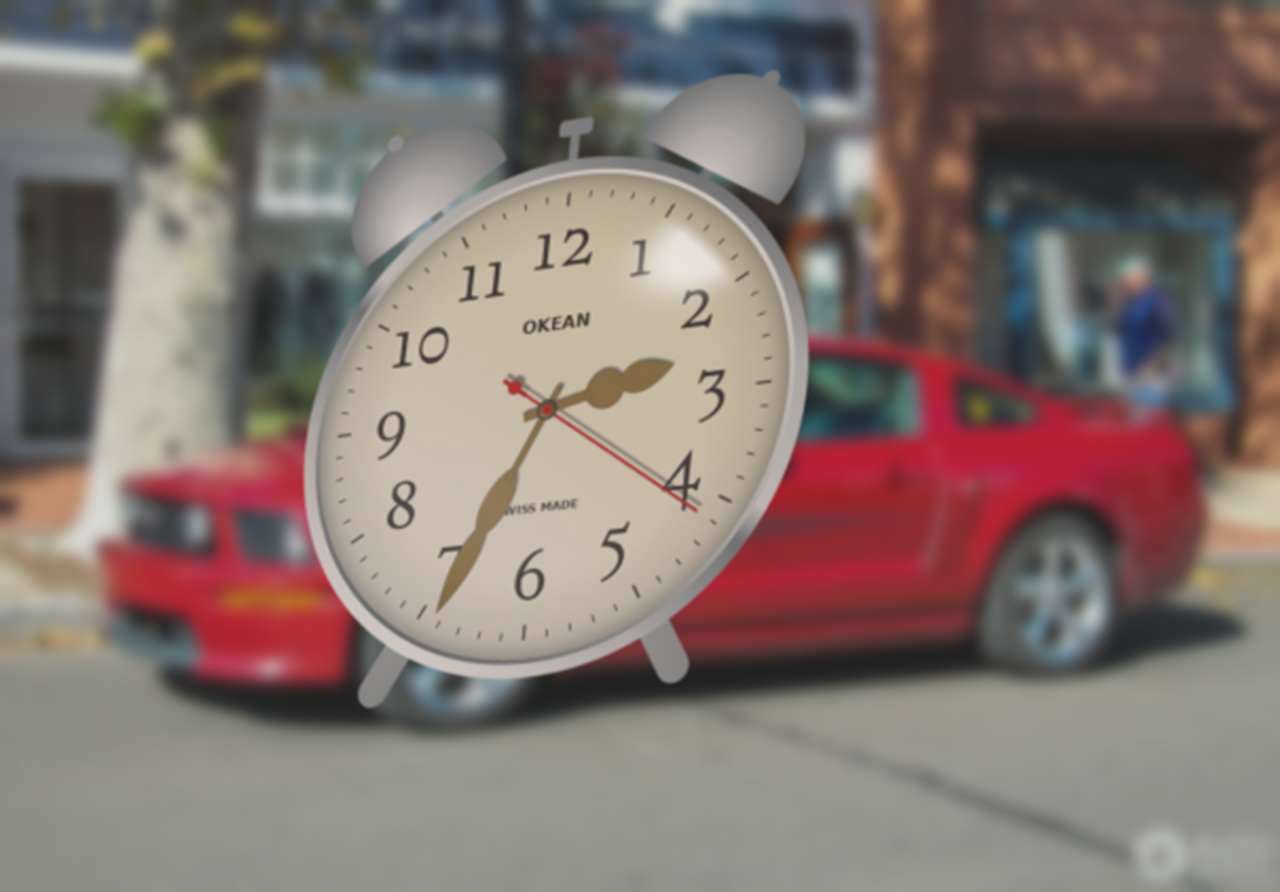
2:34:21
